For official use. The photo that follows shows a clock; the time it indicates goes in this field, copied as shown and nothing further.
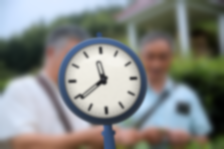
11:39
